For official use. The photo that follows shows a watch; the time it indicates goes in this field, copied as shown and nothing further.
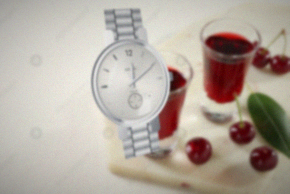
12:10
